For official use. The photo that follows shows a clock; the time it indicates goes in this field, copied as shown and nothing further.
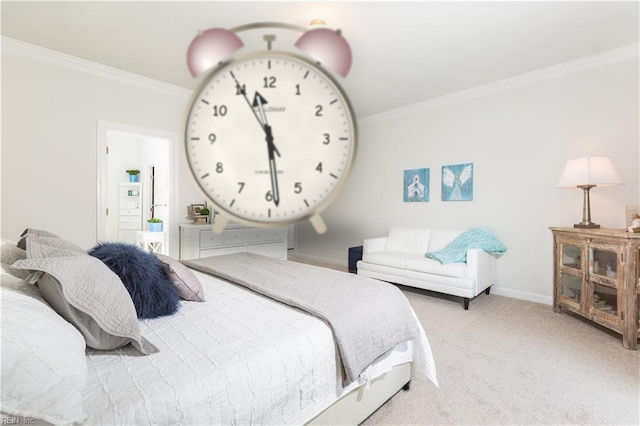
11:28:55
